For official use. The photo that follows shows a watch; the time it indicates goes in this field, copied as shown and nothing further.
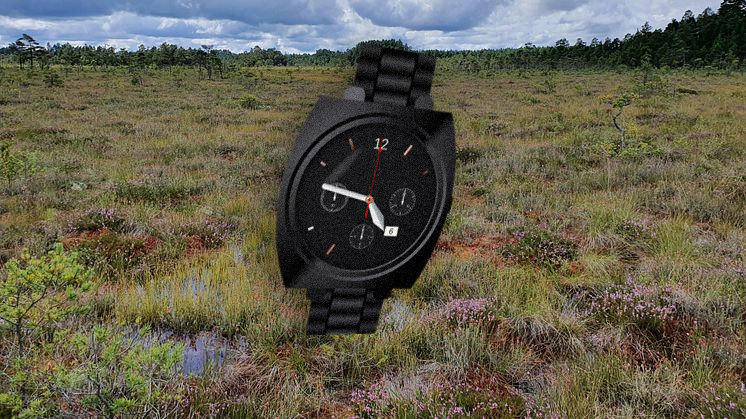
4:47
